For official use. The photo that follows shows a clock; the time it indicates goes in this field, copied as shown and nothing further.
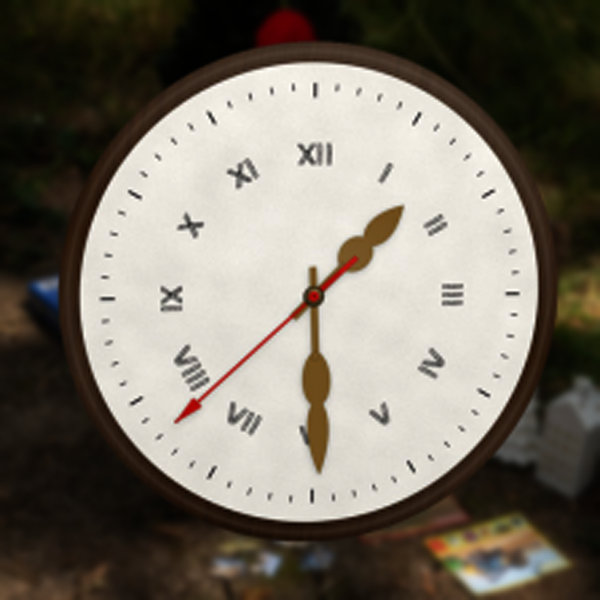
1:29:38
